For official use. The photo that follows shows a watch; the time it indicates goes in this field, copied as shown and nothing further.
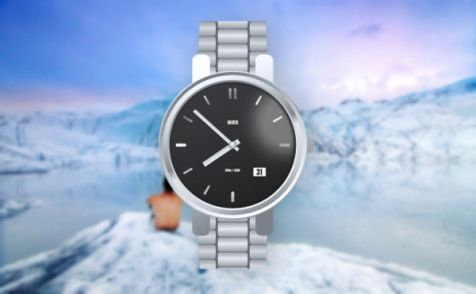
7:52
